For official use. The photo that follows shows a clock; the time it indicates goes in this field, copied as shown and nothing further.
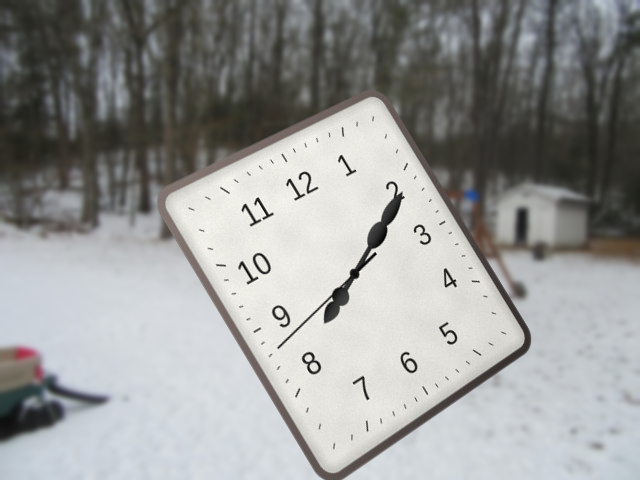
8:10:43
